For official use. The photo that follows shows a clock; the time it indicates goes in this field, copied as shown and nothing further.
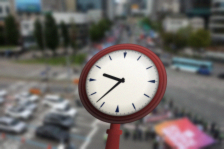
9:37
